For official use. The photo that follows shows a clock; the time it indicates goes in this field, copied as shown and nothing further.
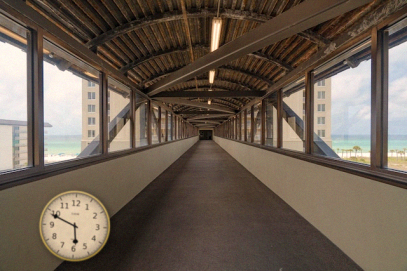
5:49
